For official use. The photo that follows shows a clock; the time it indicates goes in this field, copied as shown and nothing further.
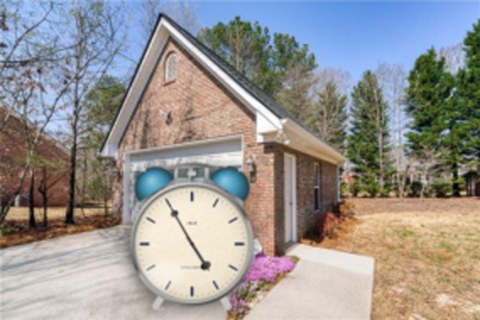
4:55
